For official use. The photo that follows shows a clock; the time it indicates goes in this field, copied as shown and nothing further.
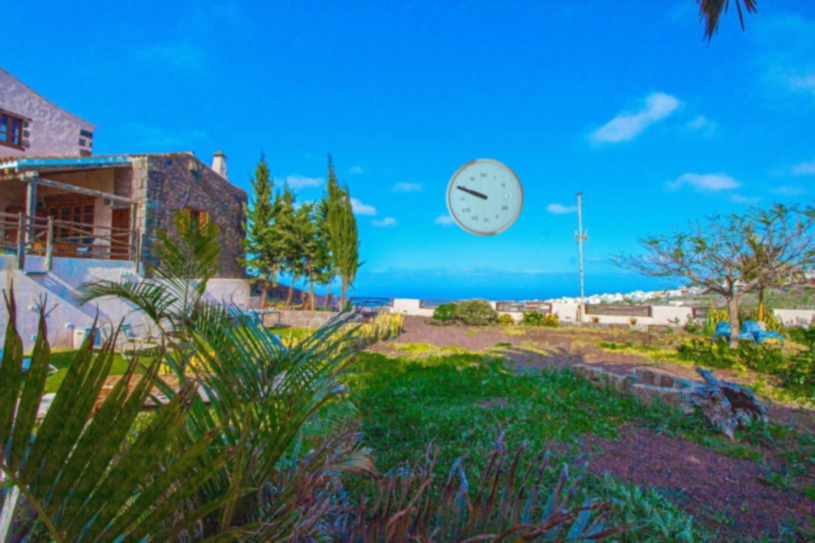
9:49
